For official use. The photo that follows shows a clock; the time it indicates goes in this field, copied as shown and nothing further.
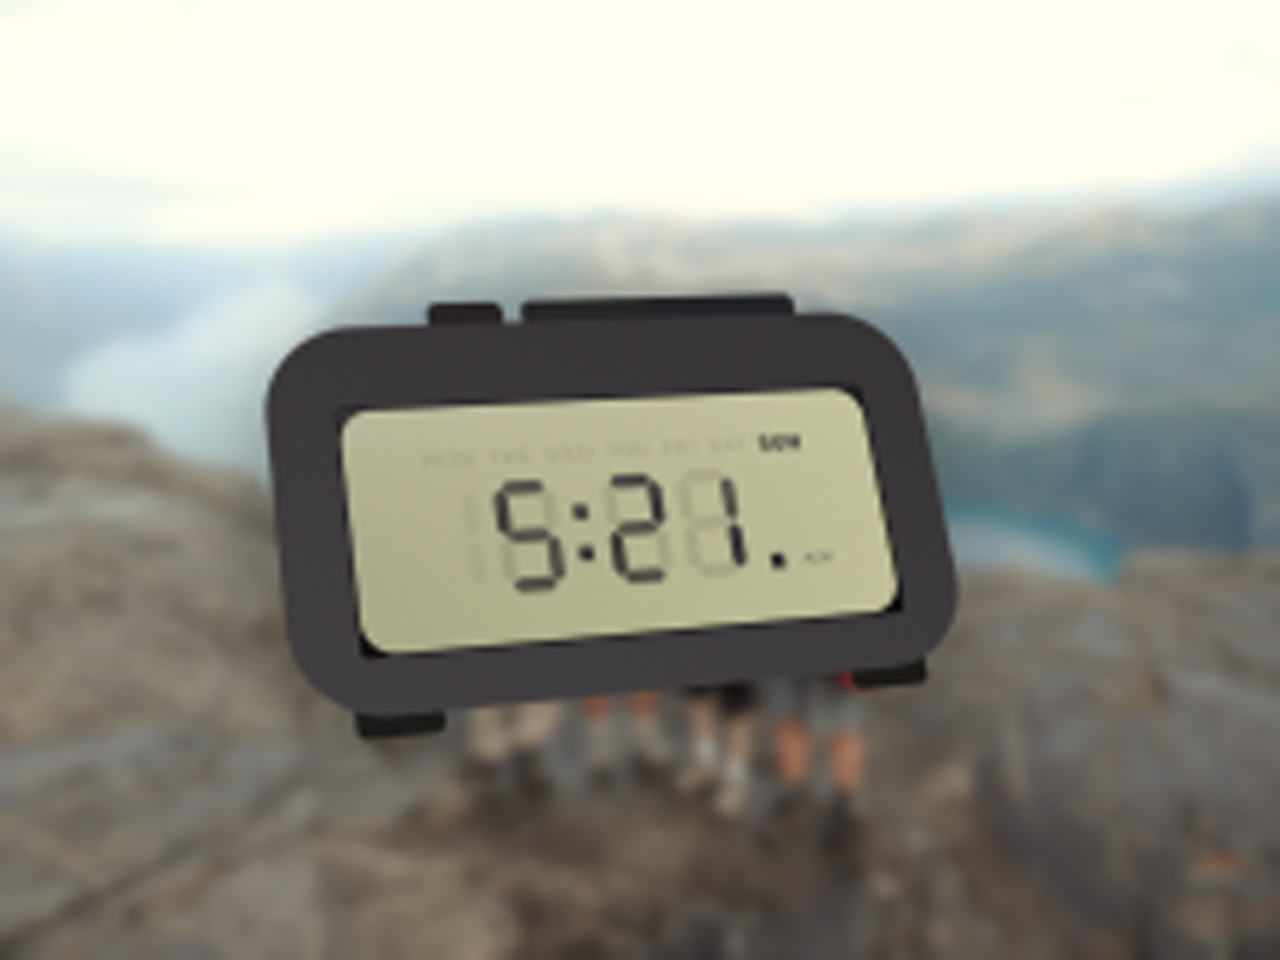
5:21
